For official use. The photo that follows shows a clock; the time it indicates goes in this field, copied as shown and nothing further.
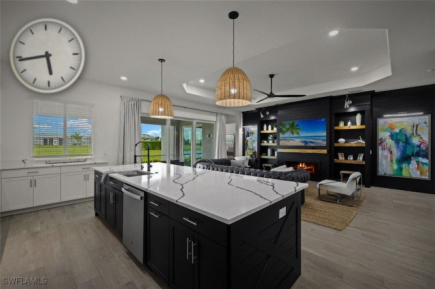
5:44
